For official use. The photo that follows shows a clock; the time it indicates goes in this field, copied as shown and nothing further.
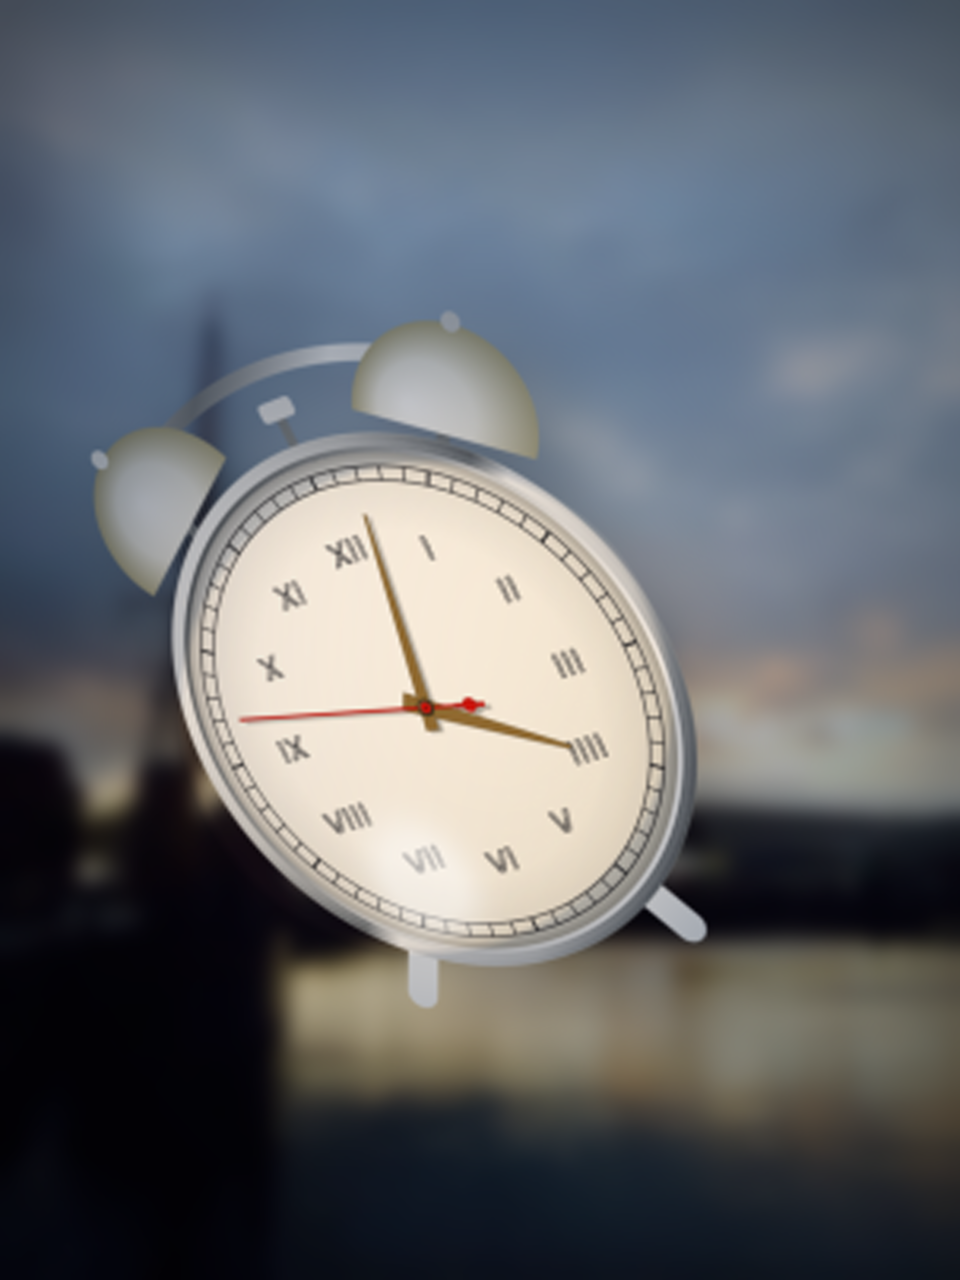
4:01:47
